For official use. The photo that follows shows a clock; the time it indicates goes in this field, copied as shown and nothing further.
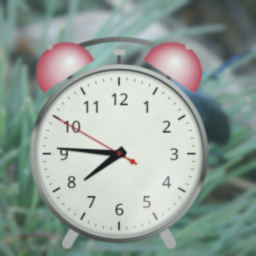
7:45:50
